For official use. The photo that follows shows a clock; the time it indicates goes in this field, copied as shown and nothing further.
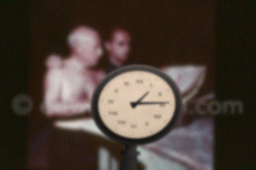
1:14
